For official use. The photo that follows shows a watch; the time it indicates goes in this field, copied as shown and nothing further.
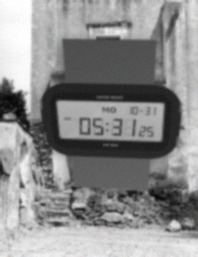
5:31
